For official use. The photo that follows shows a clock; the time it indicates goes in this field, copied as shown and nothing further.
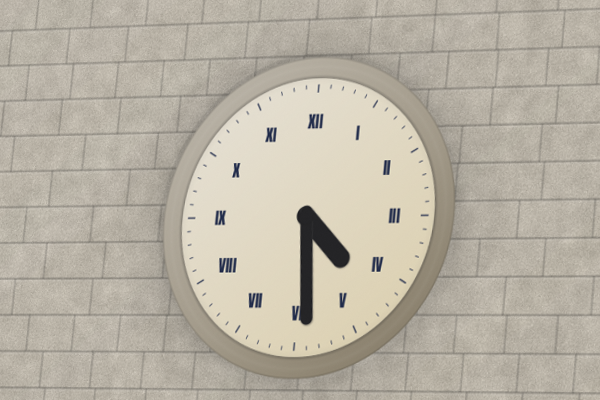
4:29
